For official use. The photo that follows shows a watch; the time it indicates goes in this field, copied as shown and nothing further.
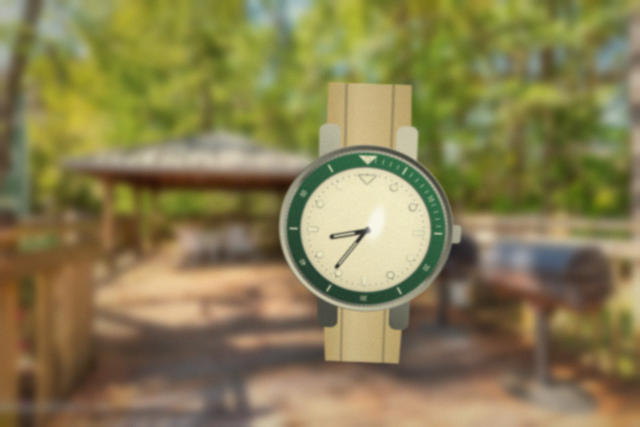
8:36
